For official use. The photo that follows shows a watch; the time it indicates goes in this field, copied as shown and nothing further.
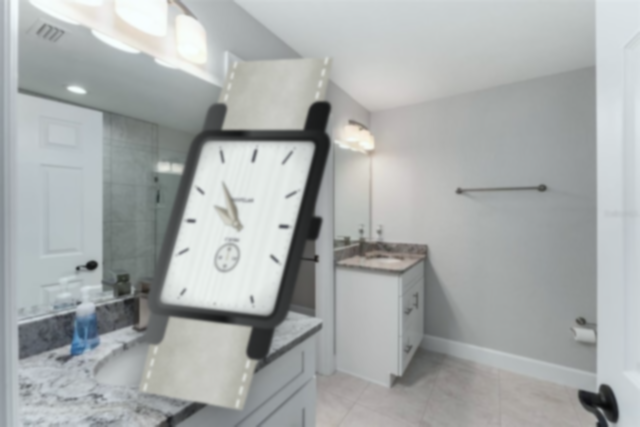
9:54
